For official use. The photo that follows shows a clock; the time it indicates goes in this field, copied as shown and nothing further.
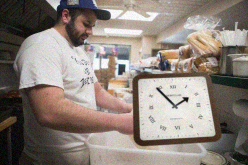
1:54
